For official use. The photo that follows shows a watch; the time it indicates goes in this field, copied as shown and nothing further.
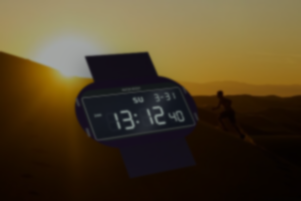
13:12
